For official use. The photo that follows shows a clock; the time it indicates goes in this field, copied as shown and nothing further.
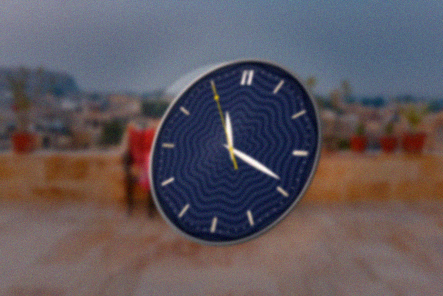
11:18:55
